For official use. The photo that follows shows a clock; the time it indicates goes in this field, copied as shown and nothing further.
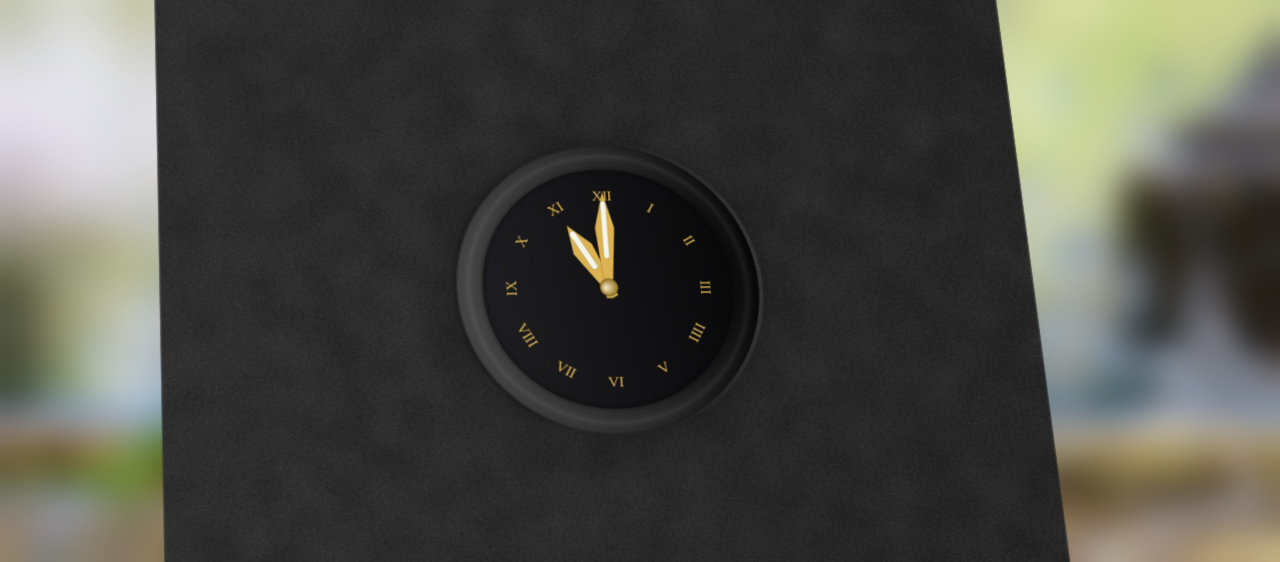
11:00
